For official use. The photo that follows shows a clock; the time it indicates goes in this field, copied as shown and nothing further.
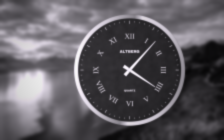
4:07
